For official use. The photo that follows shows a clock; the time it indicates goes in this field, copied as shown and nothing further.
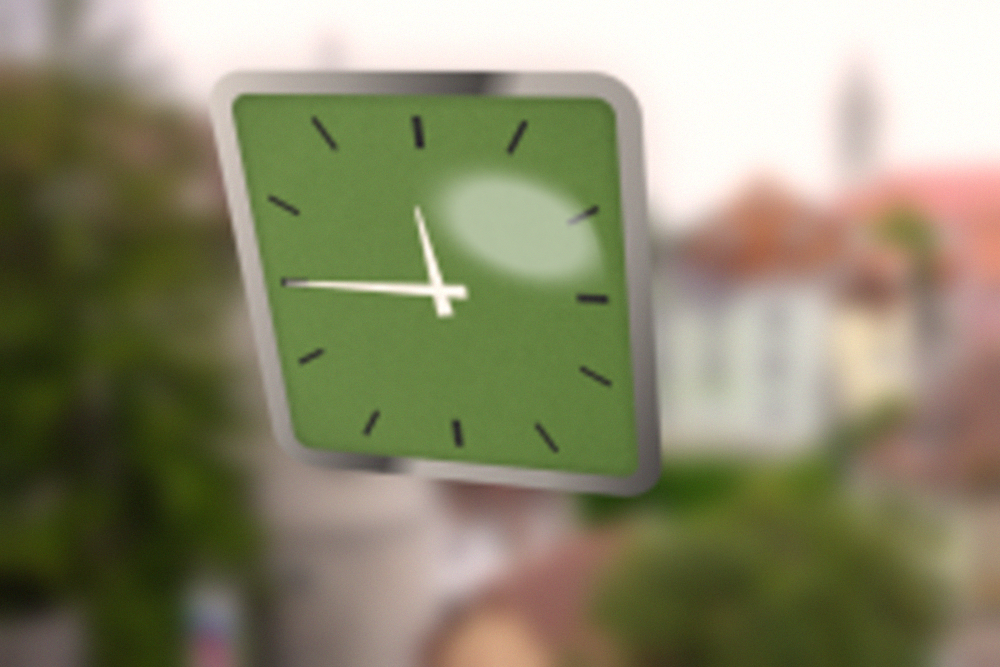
11:45
